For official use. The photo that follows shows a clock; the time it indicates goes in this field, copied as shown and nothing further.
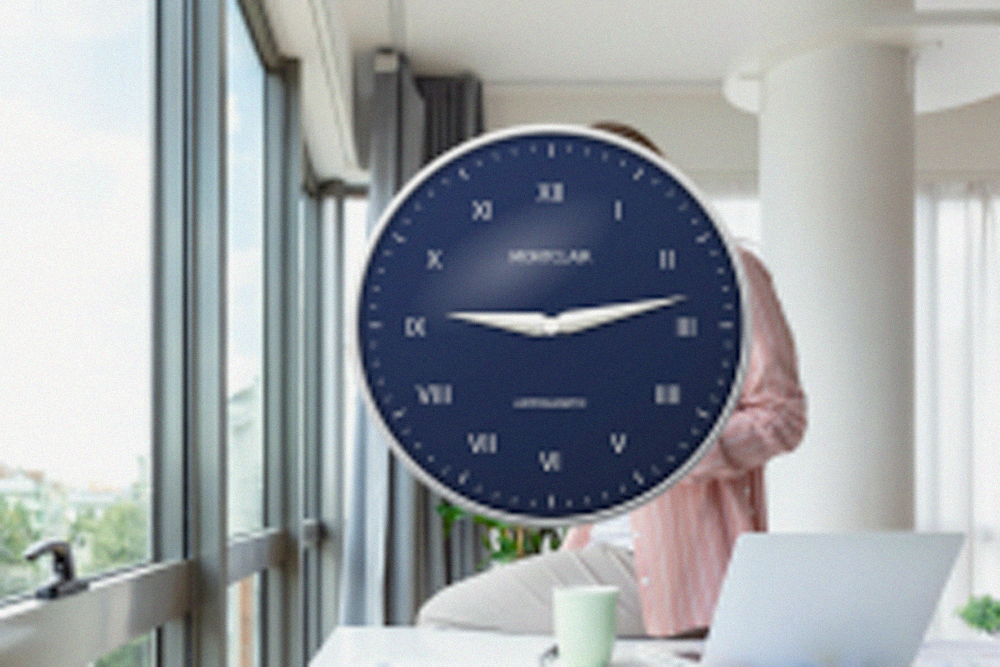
9:13
